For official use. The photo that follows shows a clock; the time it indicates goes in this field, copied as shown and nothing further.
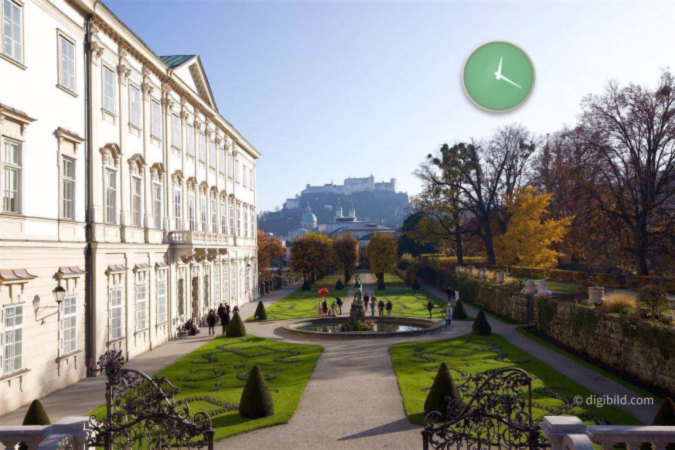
12:20
